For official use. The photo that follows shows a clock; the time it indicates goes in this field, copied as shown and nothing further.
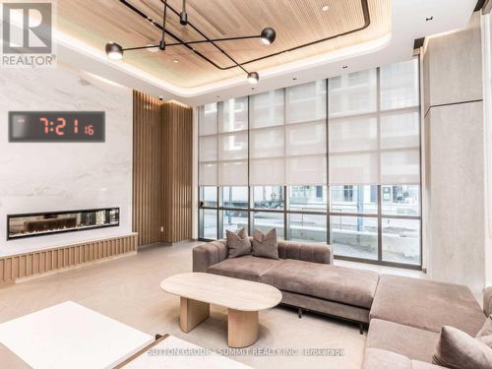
7:21:16
